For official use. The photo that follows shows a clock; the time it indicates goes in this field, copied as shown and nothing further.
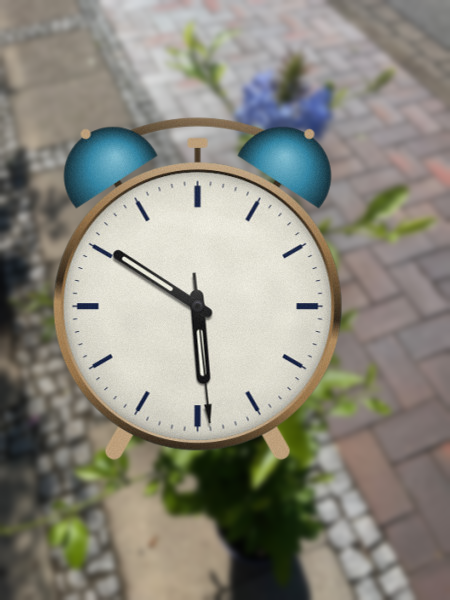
5:50:29
